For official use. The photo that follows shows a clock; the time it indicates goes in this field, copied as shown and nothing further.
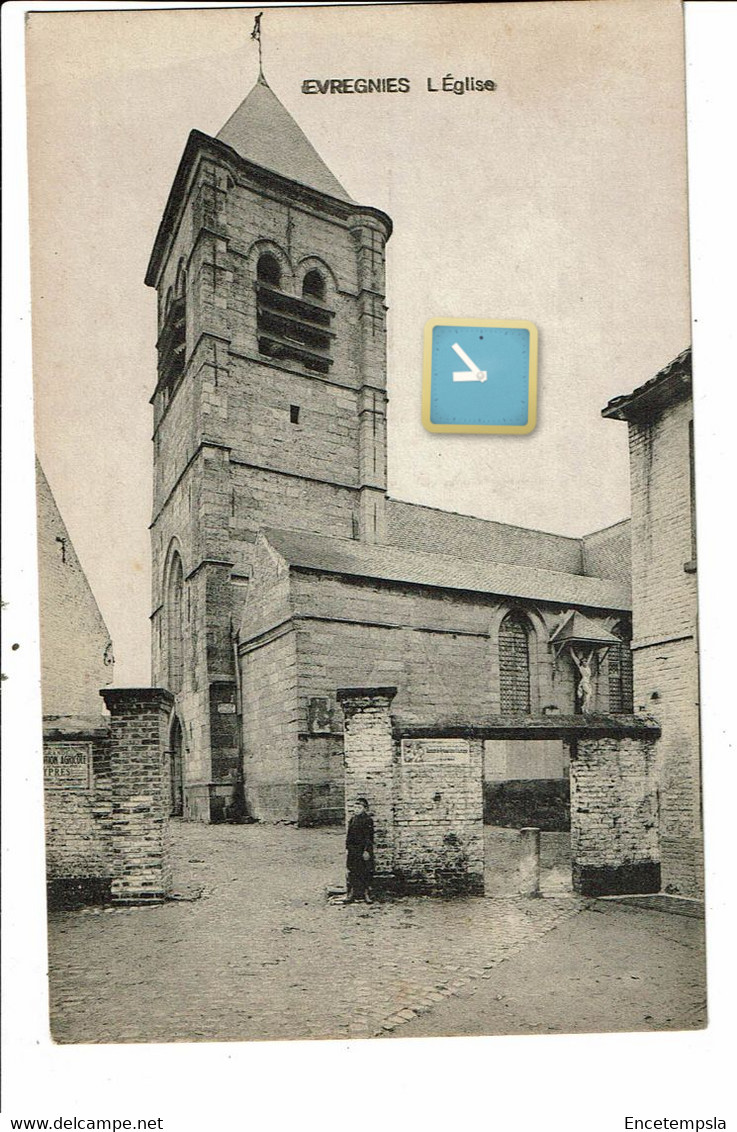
8:53
